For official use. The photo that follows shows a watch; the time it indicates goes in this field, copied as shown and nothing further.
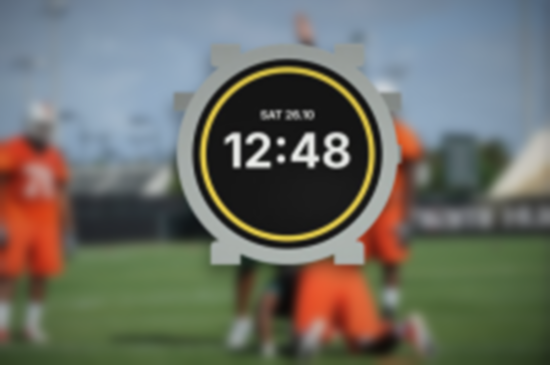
12:48
